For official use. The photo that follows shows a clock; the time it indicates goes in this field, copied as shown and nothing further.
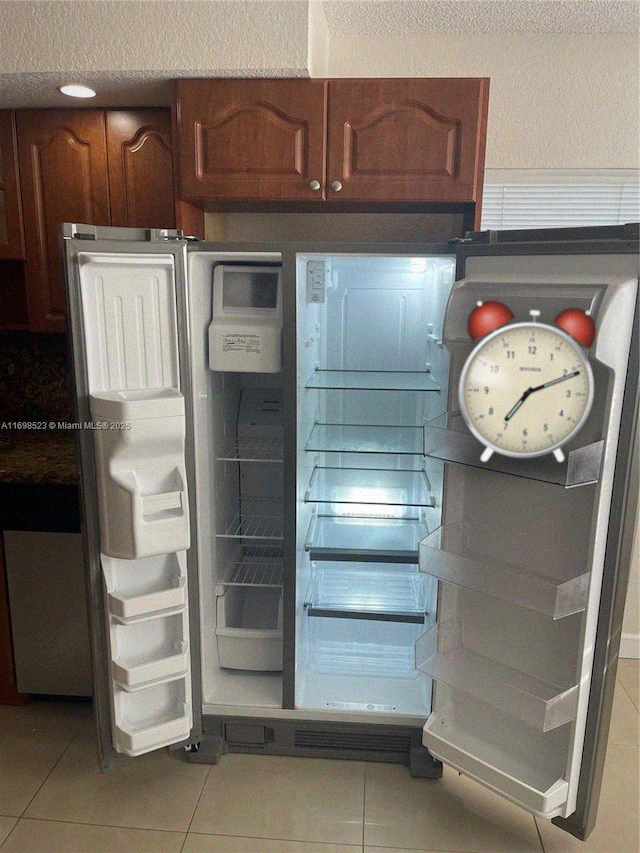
7:11
